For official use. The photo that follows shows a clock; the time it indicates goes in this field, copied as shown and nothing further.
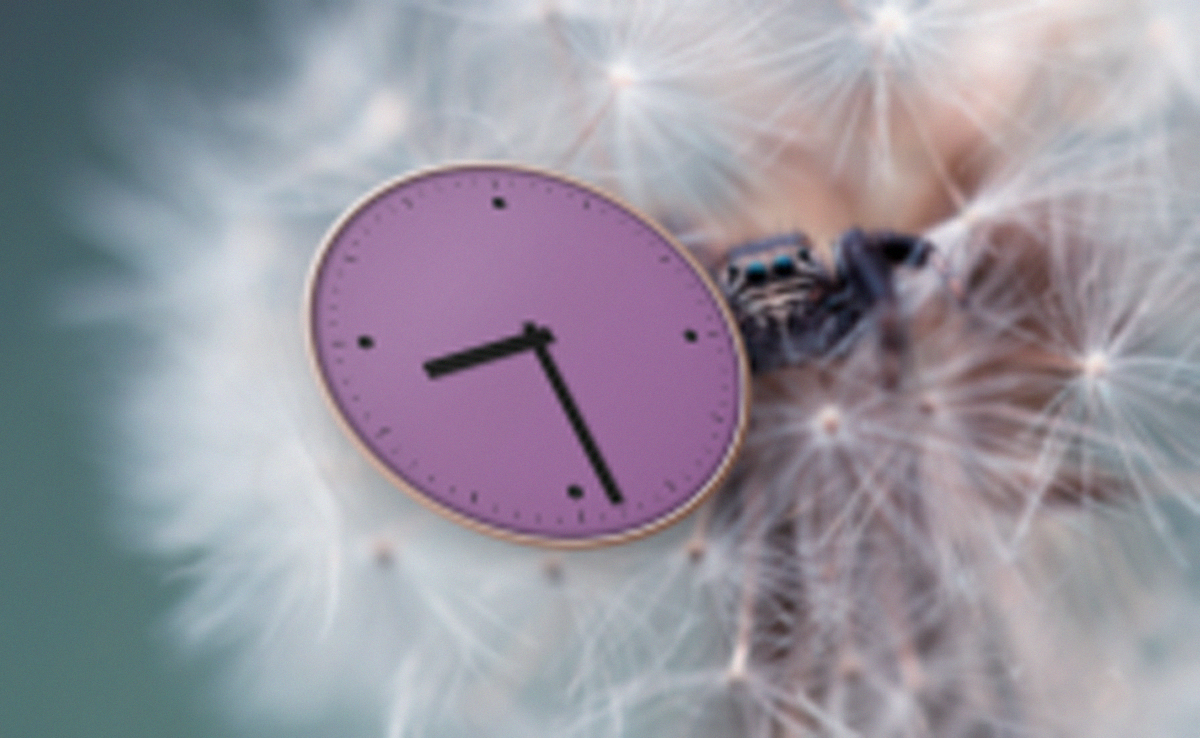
8:28
